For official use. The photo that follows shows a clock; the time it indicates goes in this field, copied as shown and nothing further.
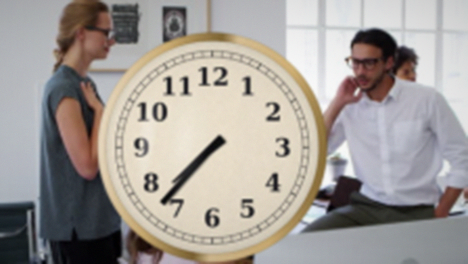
7:37
